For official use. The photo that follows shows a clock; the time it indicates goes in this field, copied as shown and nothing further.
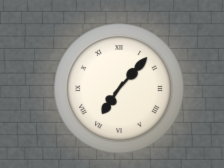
7:07
